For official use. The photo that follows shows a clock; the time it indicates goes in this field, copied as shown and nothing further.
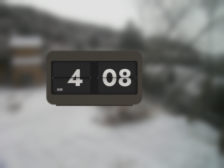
4:08
